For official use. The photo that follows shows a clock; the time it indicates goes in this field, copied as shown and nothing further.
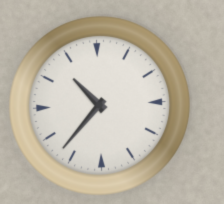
10:37
